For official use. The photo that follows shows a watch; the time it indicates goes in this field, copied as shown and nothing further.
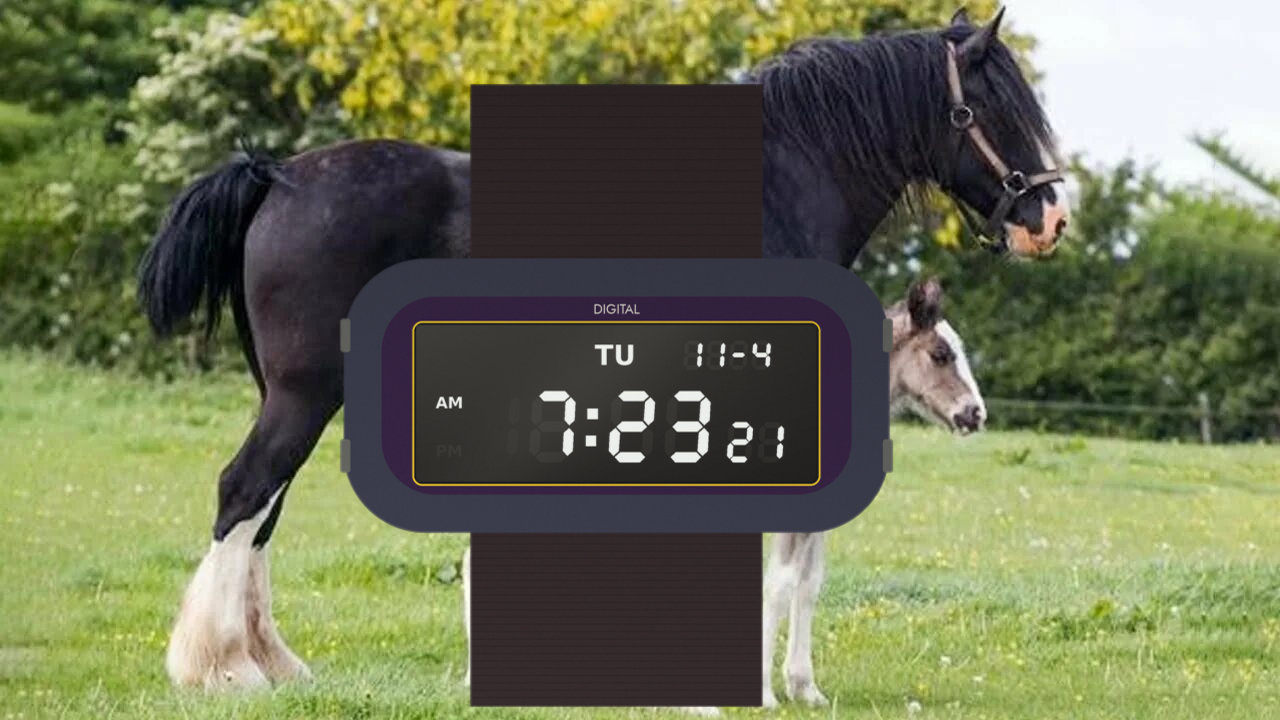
7:23:21
